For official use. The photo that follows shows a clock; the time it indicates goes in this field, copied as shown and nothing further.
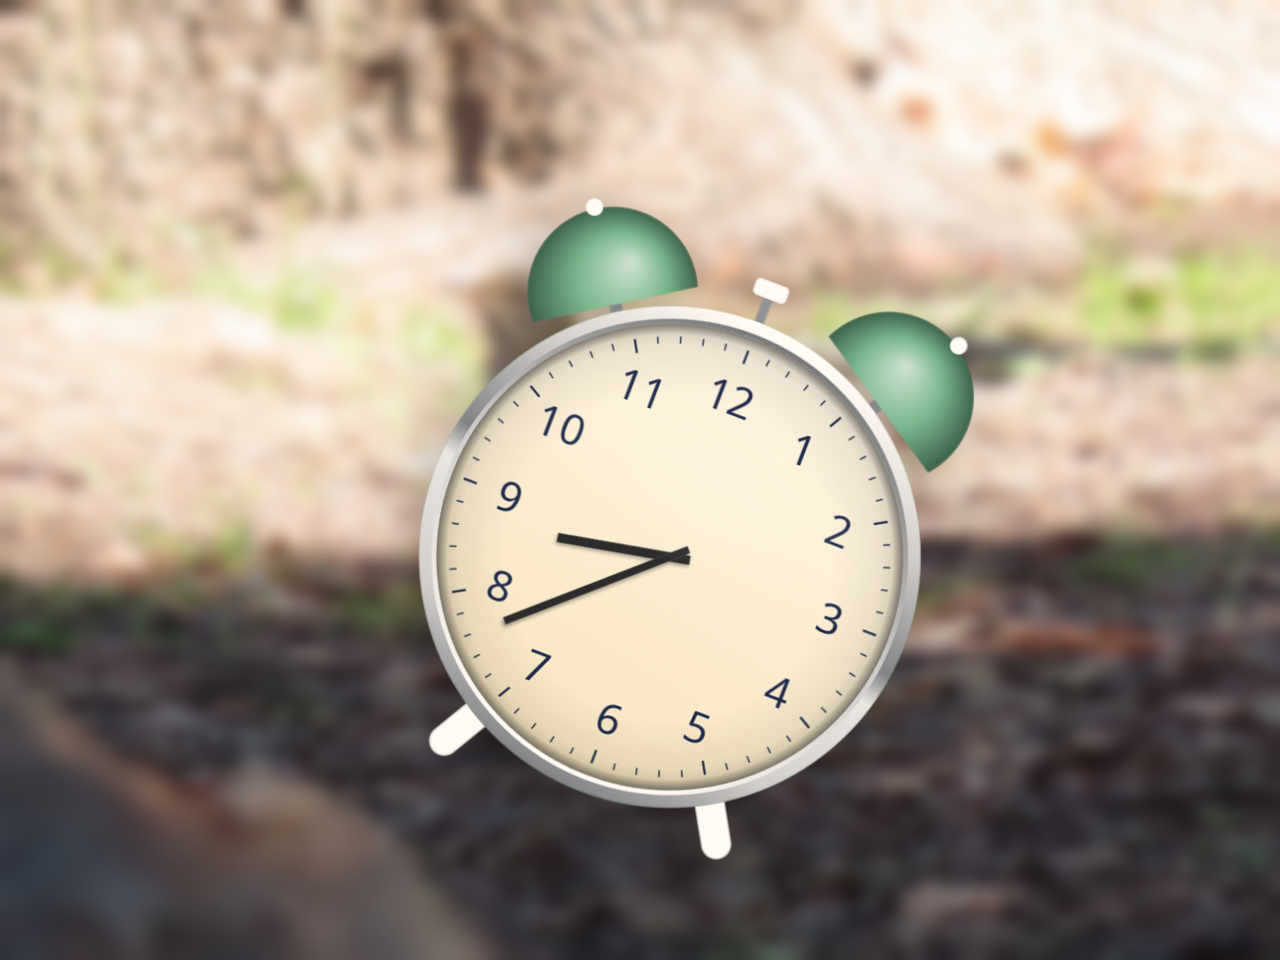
8:38
